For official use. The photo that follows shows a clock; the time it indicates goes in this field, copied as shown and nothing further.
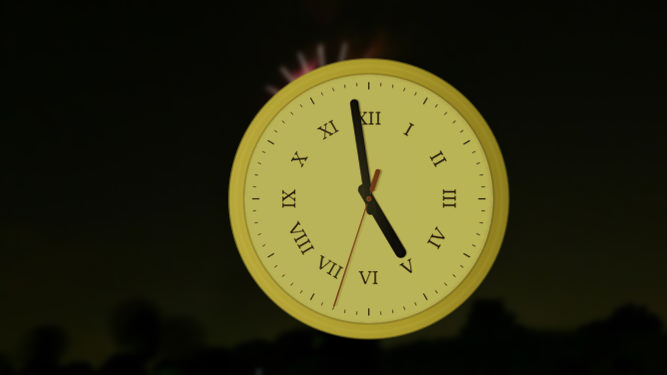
4:58:33
